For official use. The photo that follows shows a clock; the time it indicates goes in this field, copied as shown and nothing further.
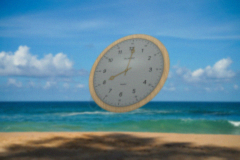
8:01
